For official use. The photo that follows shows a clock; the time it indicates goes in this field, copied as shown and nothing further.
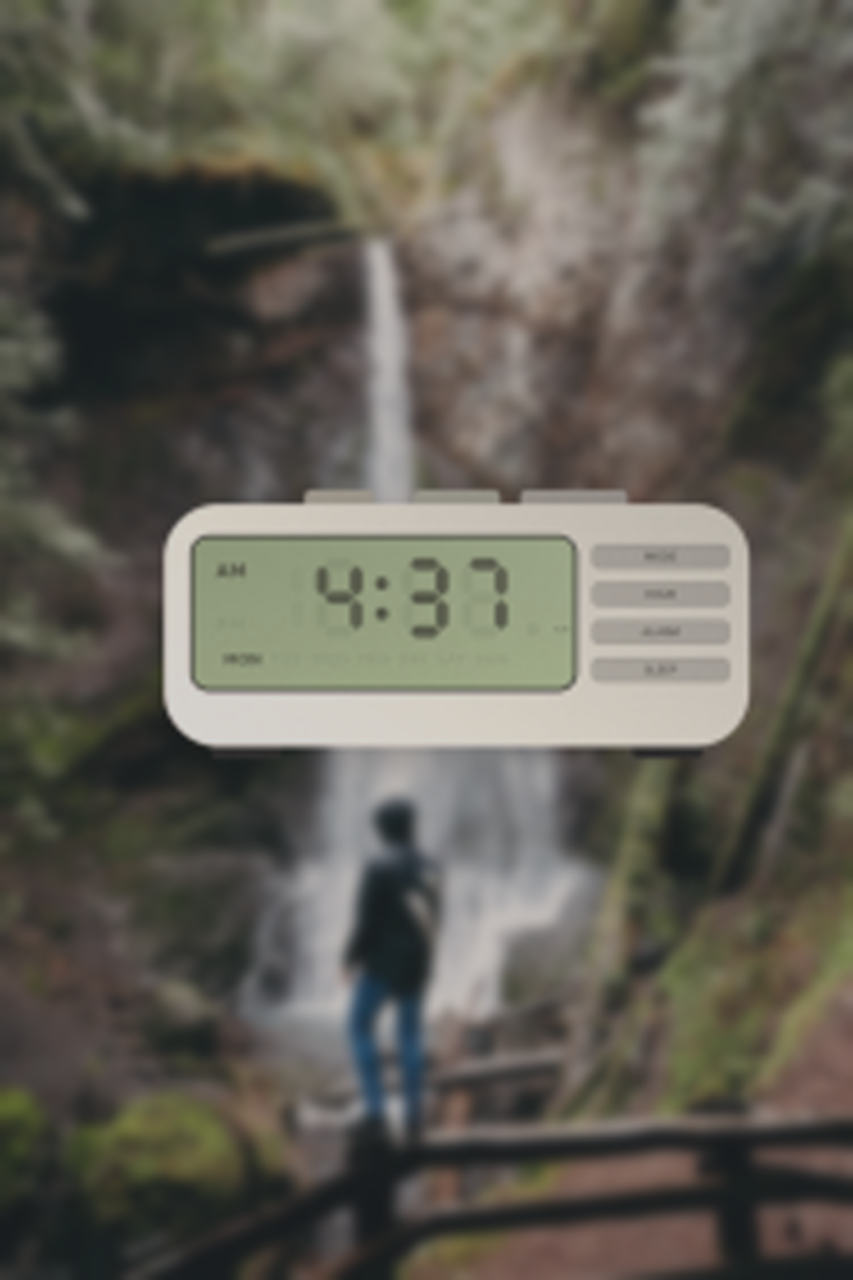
4:37
